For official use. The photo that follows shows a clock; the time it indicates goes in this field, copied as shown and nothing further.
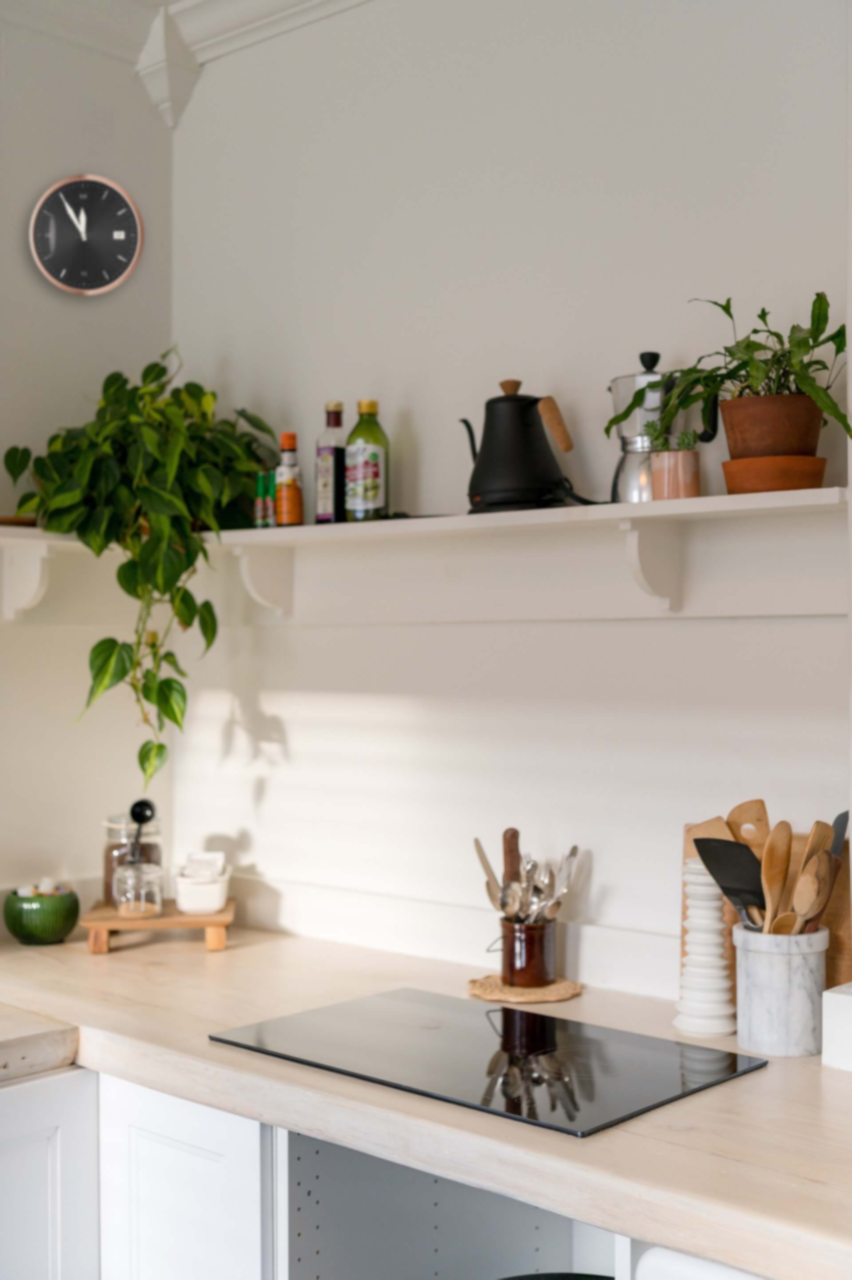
11:55
